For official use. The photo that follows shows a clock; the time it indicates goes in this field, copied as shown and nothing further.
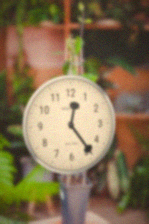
12:24
